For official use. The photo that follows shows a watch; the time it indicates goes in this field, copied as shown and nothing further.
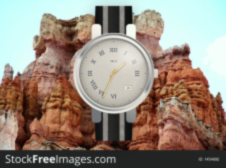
1:34
